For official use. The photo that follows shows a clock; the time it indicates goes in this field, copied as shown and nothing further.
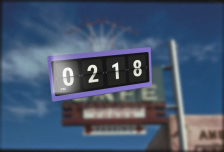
2:18
